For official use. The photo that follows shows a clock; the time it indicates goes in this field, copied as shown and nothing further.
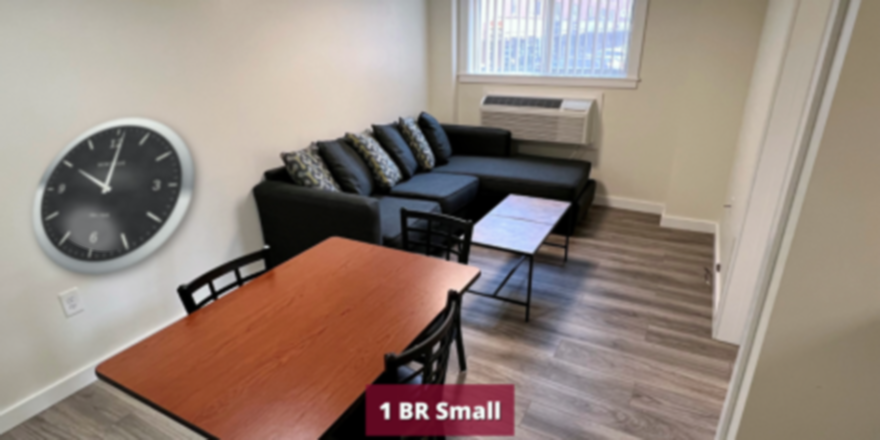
10:01
